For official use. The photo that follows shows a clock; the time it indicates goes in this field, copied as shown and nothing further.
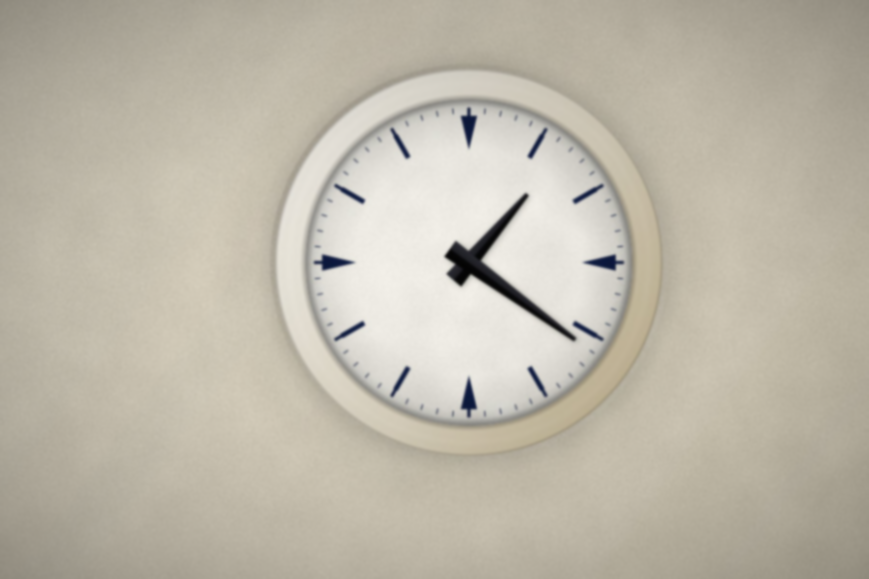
1:21
